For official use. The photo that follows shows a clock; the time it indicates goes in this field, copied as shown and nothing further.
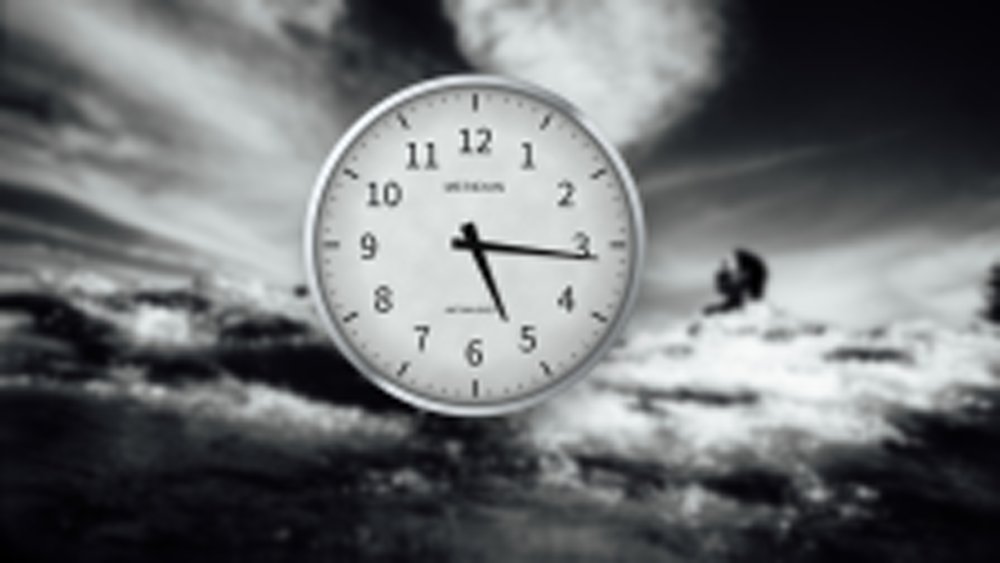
5:16
